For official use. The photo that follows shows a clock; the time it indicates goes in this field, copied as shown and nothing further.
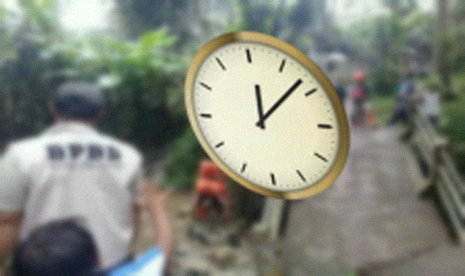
12:08
